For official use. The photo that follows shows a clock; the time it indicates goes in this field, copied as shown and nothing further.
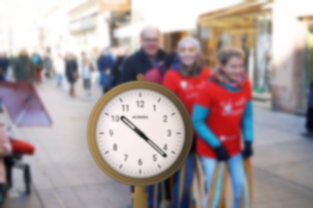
10:22
